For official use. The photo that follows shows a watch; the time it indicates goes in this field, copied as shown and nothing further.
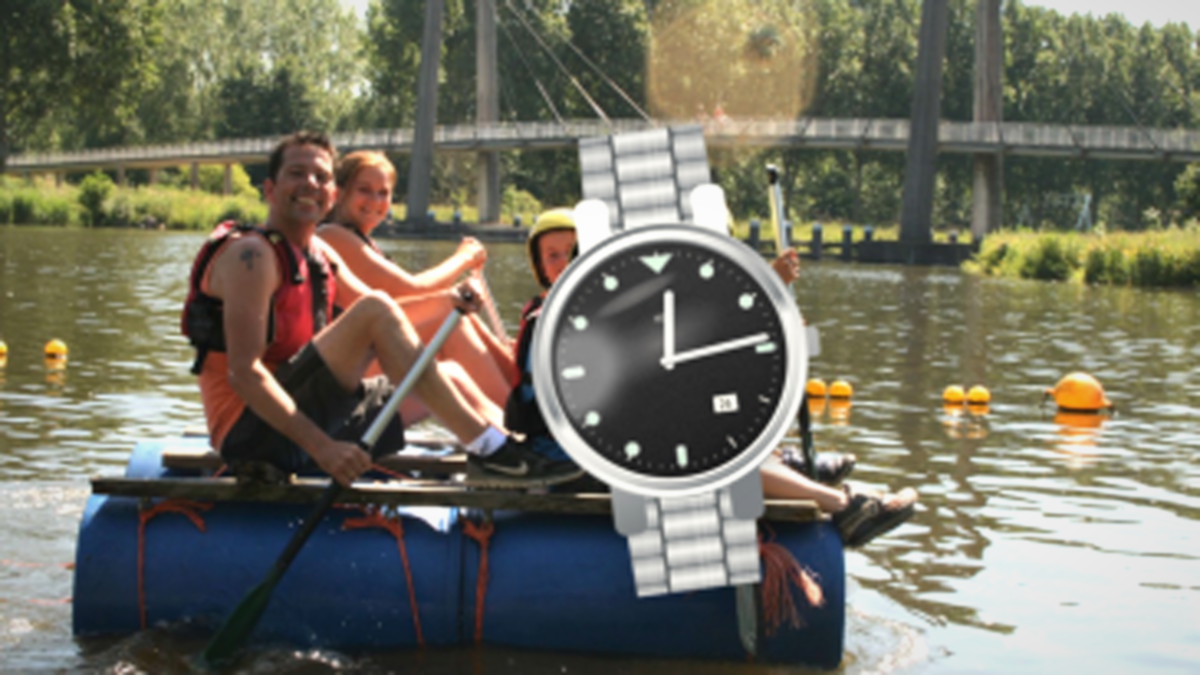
12:14
